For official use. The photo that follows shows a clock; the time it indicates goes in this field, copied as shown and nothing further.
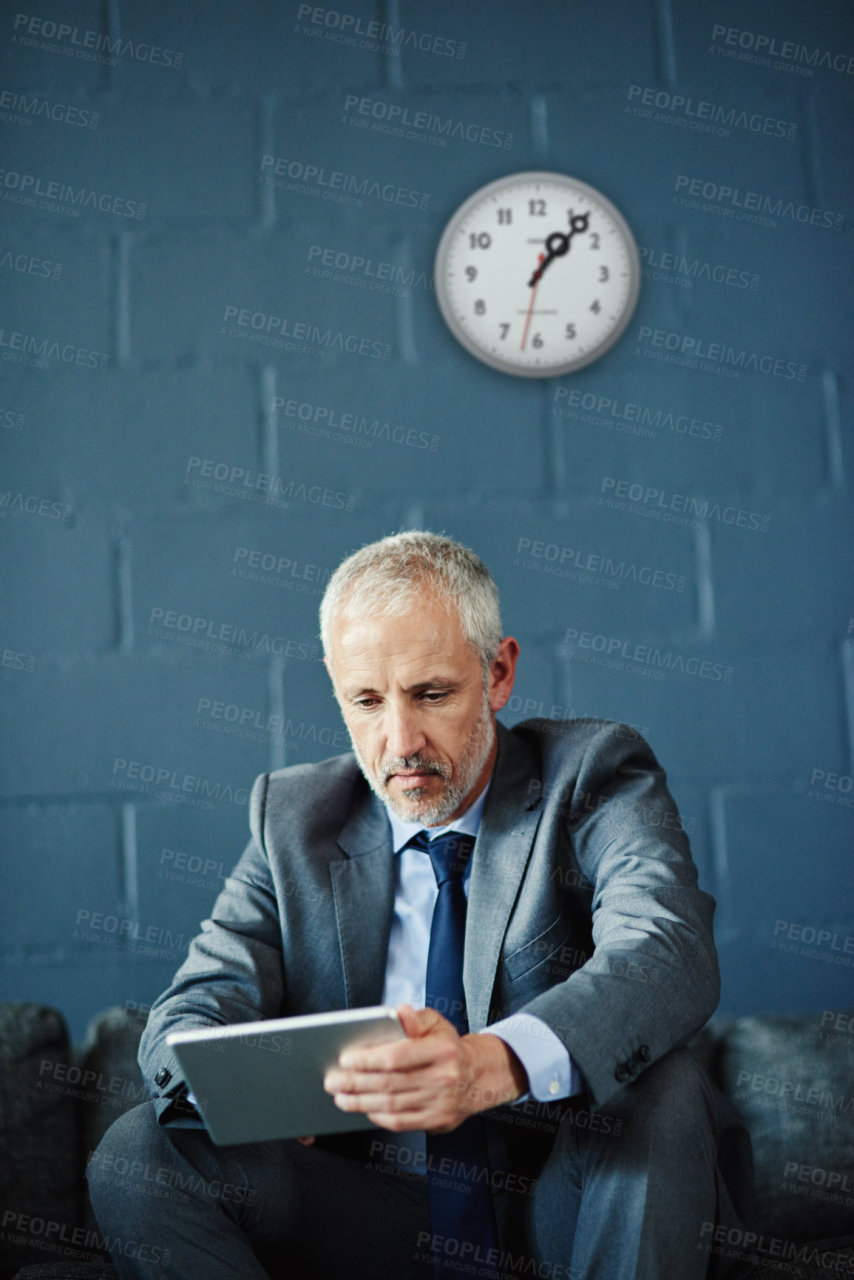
1:06:32
